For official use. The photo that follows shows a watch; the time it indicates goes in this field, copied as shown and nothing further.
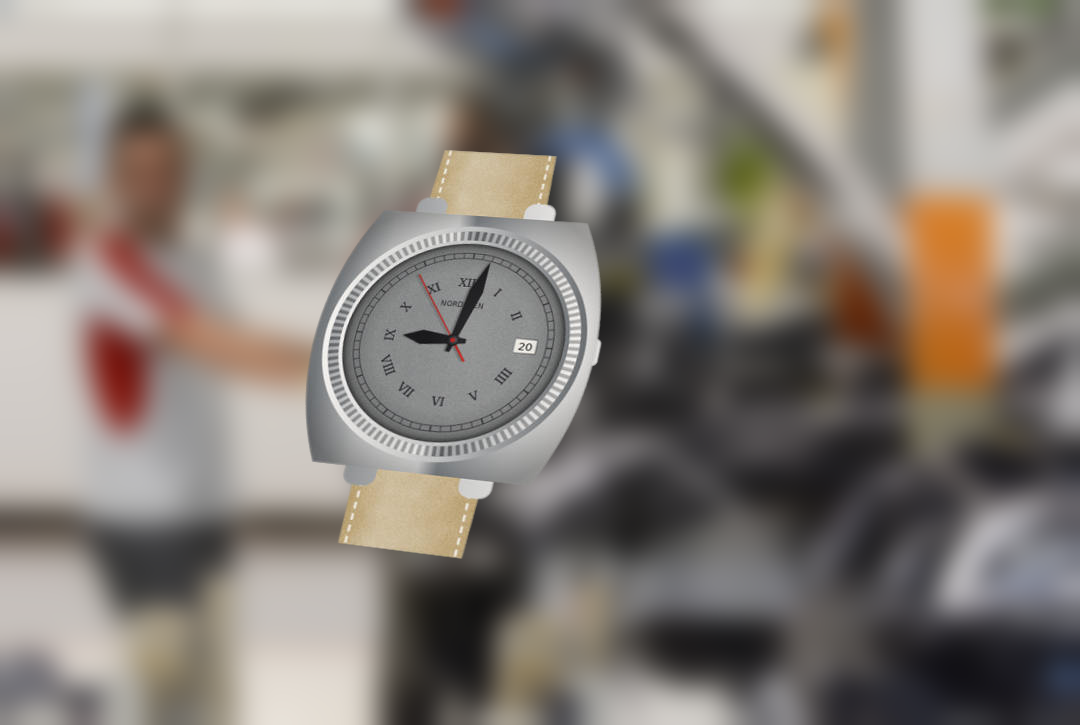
9:01:54
